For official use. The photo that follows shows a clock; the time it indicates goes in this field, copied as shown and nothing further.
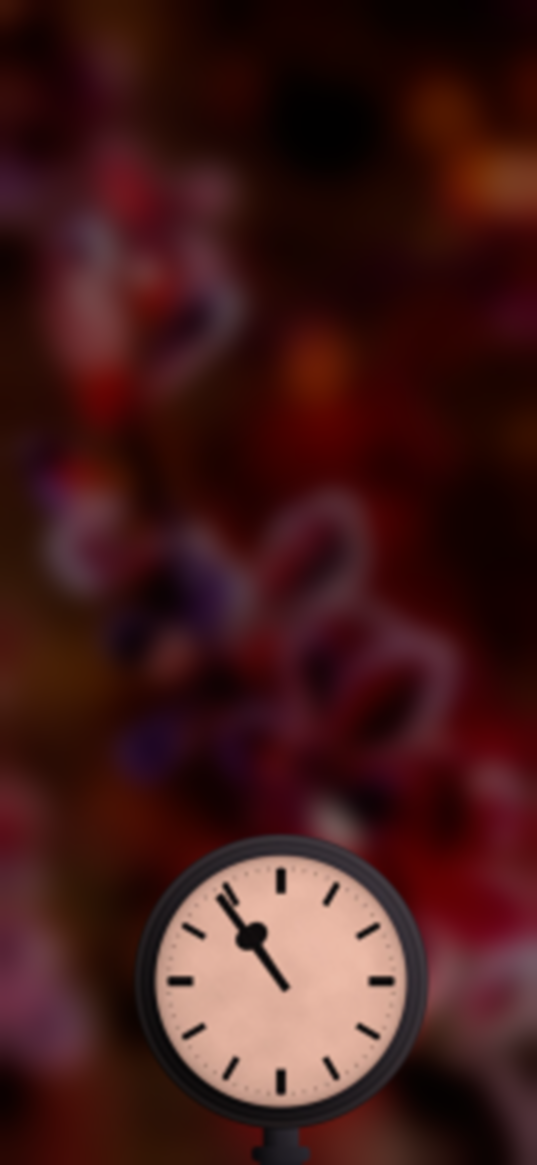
10:54
